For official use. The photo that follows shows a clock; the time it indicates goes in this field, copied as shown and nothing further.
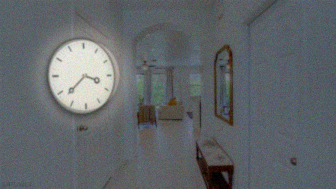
3:38
